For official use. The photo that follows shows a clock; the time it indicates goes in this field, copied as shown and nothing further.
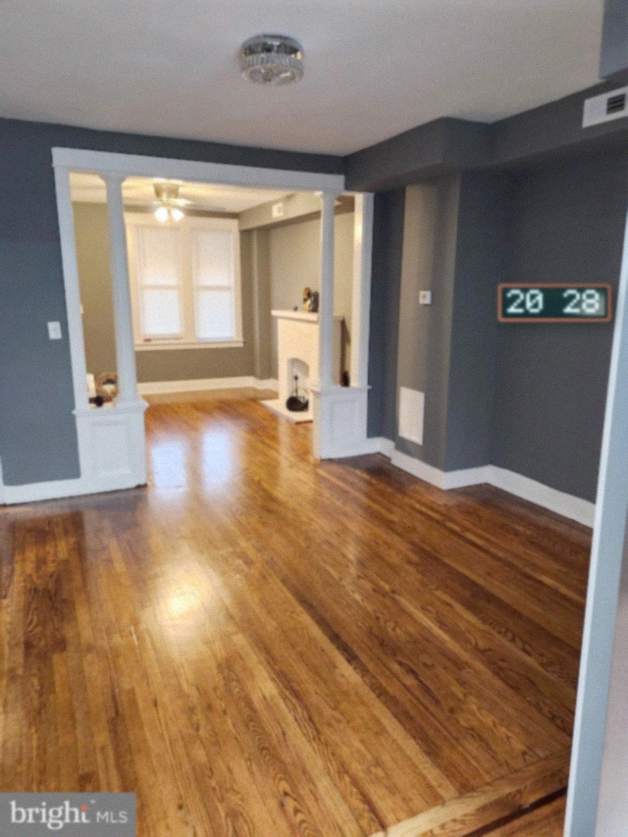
20:28
